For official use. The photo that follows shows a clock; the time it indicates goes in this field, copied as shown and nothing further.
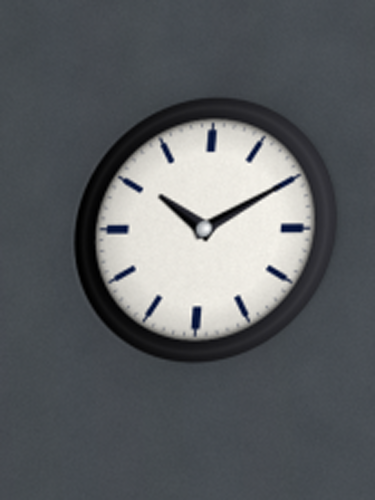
10:10
